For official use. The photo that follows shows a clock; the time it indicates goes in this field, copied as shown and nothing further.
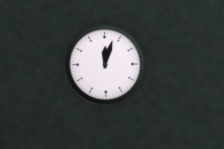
12:03
